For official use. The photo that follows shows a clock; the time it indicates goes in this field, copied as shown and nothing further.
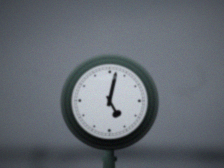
5:02
